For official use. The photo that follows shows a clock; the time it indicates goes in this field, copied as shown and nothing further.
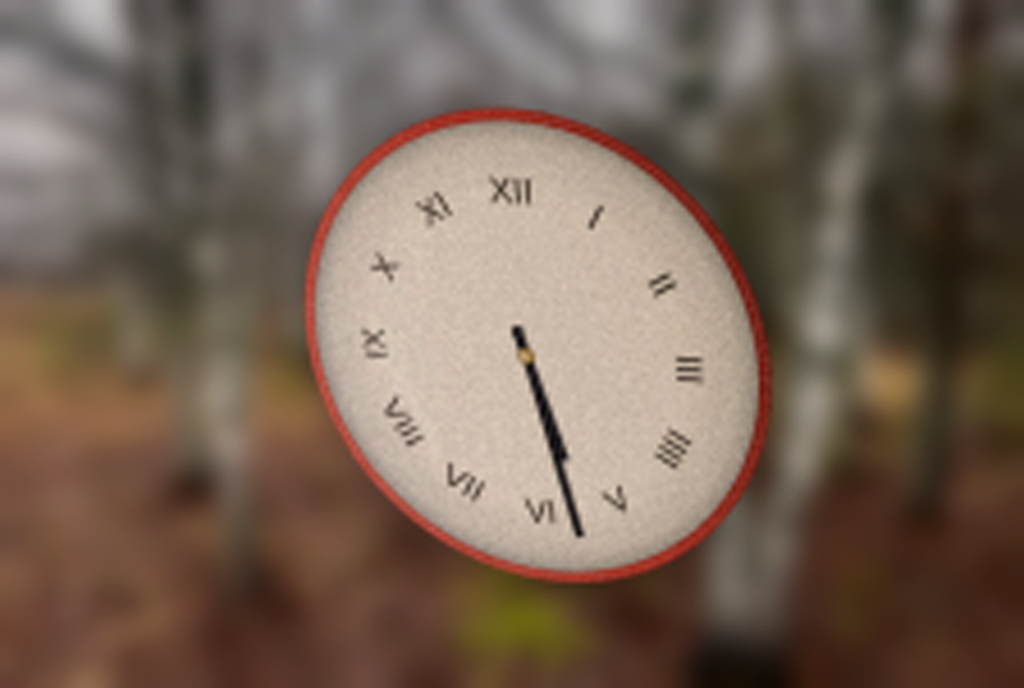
5:28
